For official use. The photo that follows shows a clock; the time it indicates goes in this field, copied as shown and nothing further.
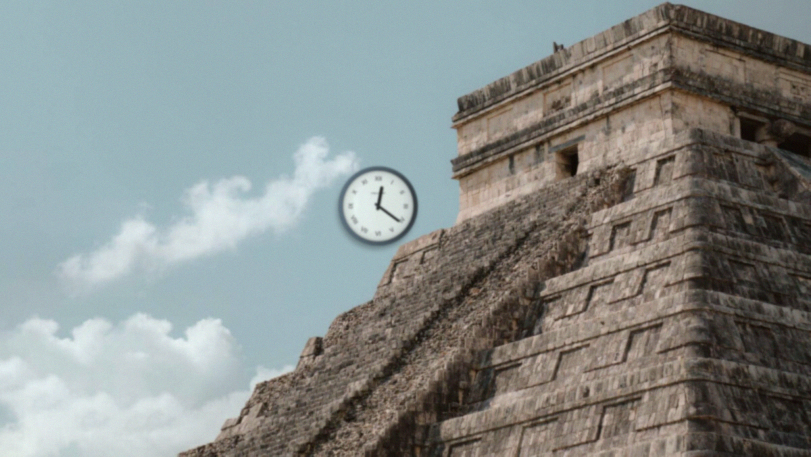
12:21
